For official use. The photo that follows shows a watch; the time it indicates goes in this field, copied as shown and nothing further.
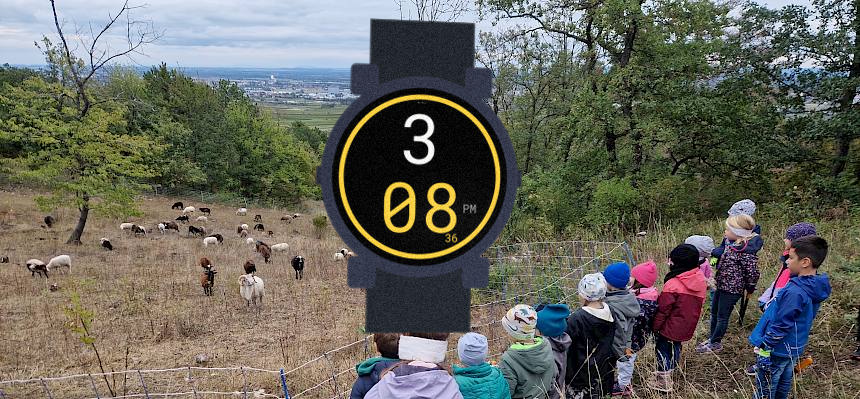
3:08:36
